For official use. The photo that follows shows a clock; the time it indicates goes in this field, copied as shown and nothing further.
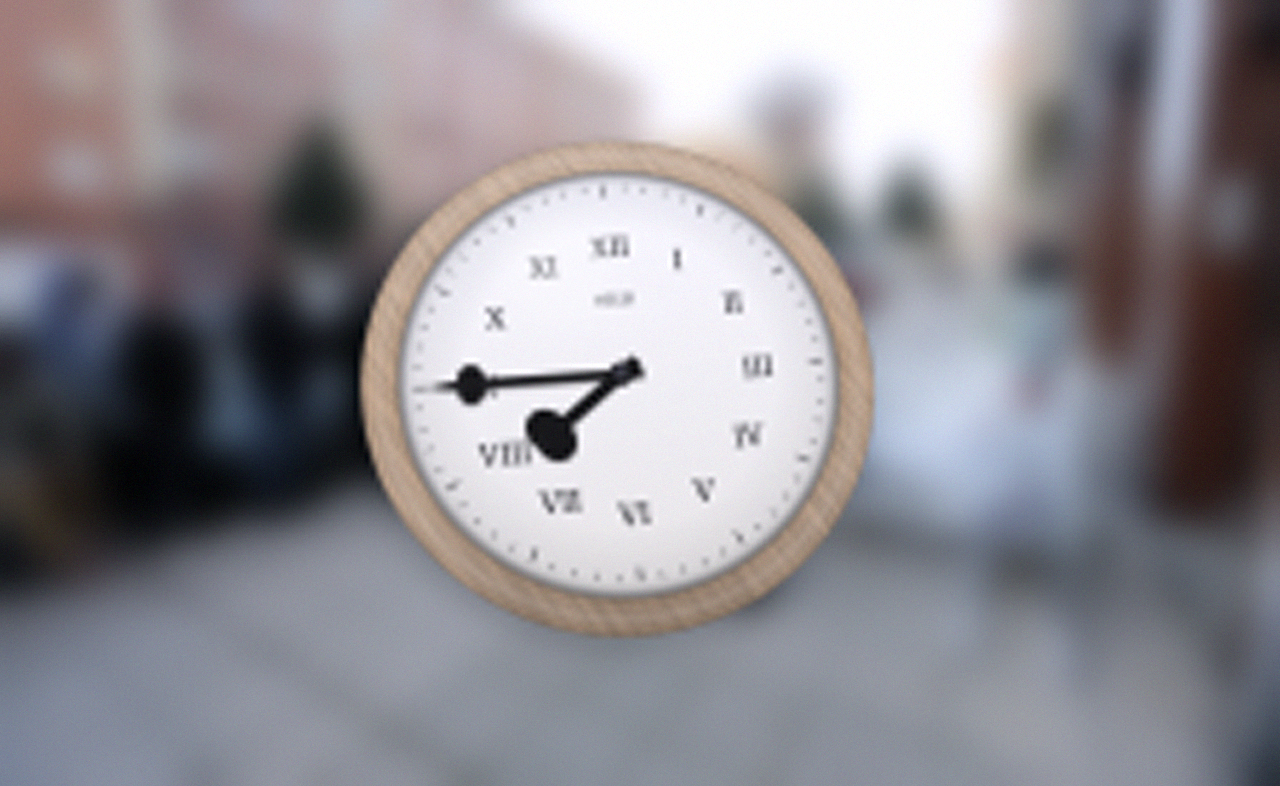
7:45
